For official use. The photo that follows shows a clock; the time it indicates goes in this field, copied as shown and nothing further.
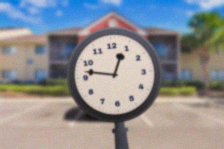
12:47
